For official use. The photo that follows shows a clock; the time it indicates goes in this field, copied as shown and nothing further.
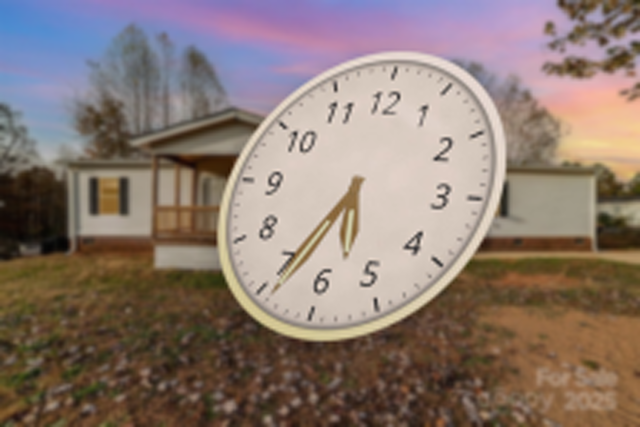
5:34
